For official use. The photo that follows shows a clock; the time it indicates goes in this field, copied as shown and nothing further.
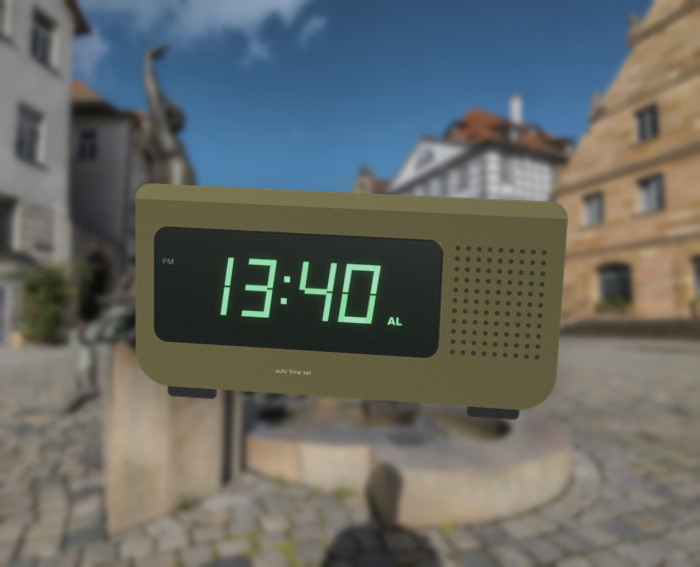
13:40
